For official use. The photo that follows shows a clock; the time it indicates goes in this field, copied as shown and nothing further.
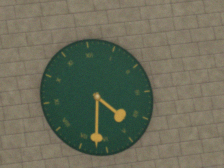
4:32
